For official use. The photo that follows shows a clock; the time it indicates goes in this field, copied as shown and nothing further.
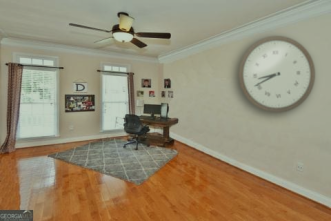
8:41
